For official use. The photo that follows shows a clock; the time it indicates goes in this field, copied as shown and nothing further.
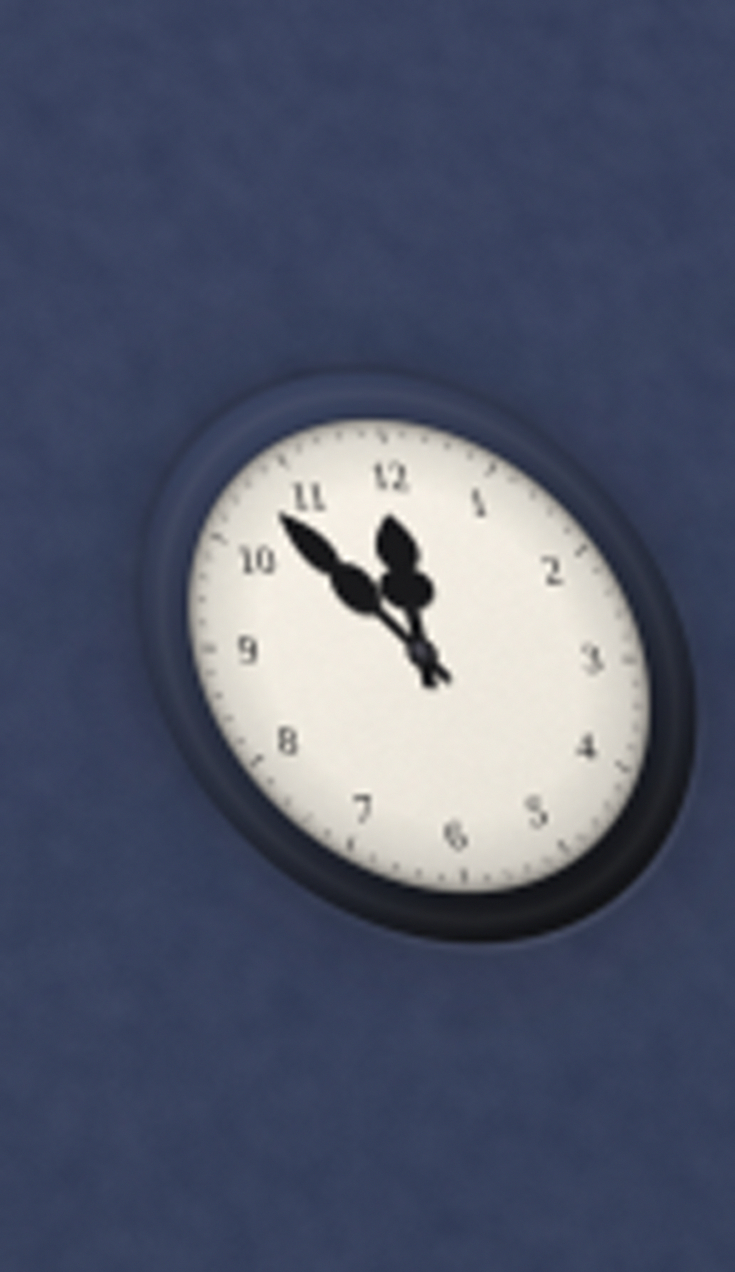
11:53
